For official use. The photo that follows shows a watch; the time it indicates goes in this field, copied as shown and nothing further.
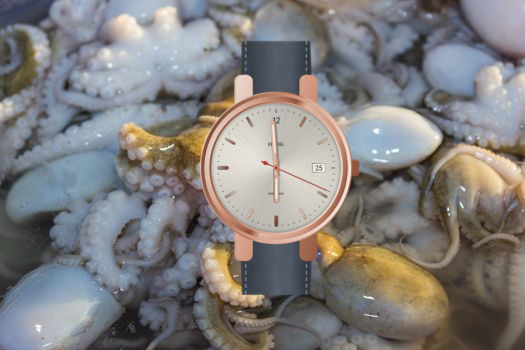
5:59:19
